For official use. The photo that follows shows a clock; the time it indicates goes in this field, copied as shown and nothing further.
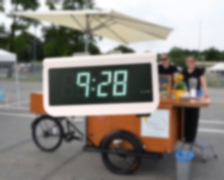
9:28
